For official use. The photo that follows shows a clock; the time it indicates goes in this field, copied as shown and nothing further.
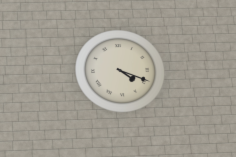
4:19
